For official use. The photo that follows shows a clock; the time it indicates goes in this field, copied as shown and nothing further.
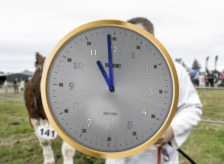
10:59
